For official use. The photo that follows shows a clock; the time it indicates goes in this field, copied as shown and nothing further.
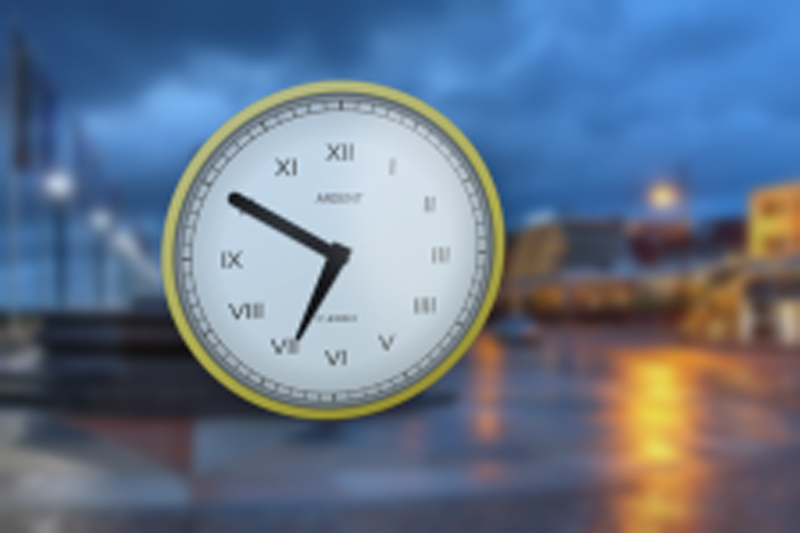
6:50
